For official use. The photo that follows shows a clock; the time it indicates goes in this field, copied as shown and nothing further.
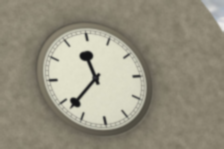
11:38
